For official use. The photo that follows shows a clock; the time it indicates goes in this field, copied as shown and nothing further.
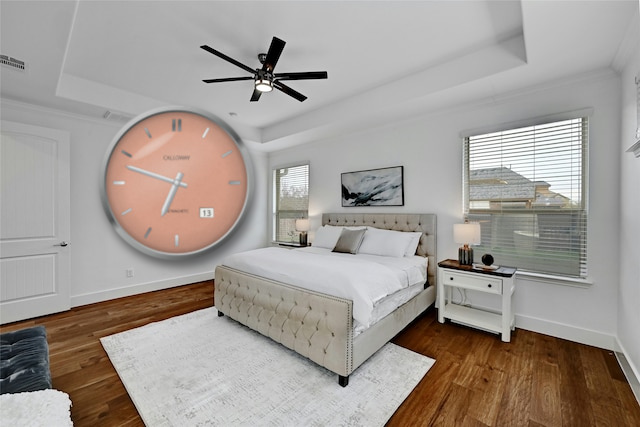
6:48
